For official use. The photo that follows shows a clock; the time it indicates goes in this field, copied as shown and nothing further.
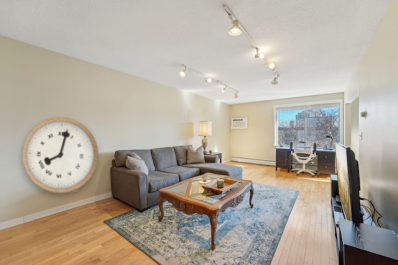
8:02
